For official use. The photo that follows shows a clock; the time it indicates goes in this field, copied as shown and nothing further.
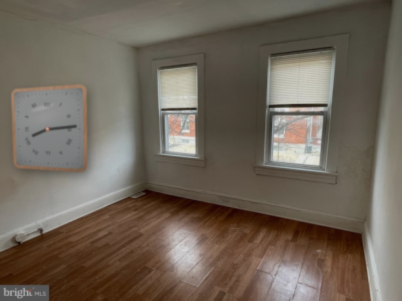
8:14
